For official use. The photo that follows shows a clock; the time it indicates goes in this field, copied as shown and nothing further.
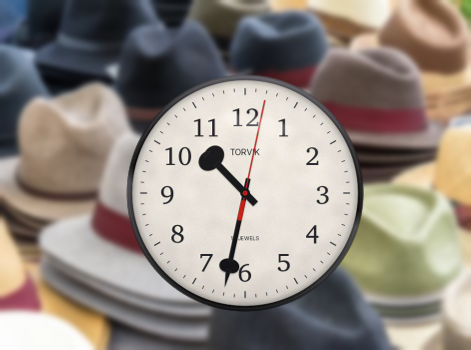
10:32:02
